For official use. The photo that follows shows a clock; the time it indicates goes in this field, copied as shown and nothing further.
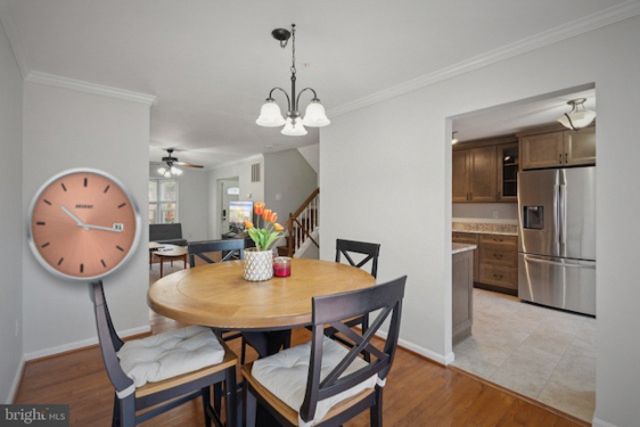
10:16
